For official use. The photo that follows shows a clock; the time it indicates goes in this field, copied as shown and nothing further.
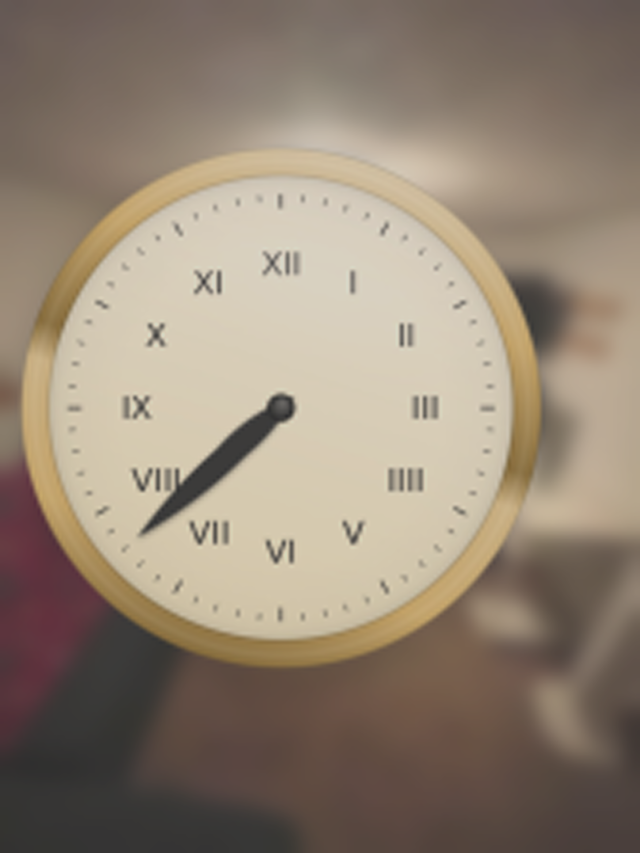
7:38
